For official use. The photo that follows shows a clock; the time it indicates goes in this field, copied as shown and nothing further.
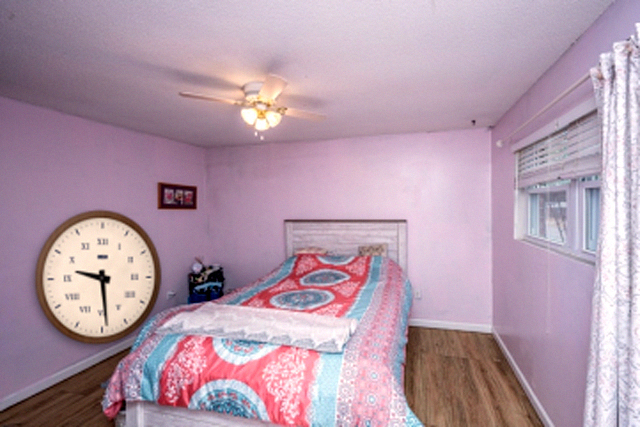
9:29
